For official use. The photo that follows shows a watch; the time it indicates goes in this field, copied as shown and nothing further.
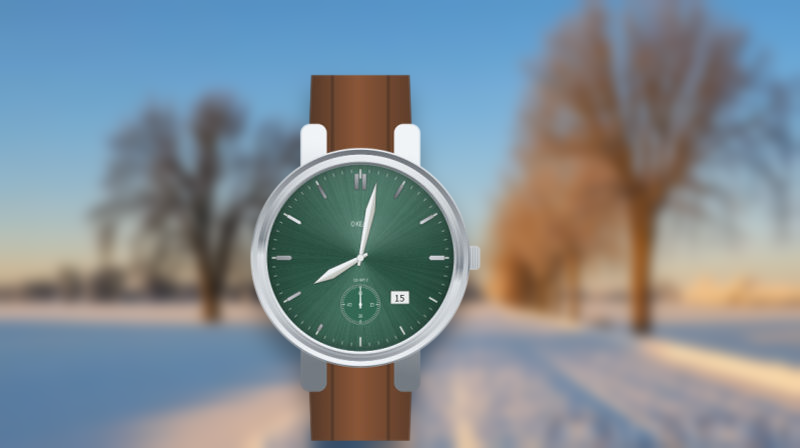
8:02
